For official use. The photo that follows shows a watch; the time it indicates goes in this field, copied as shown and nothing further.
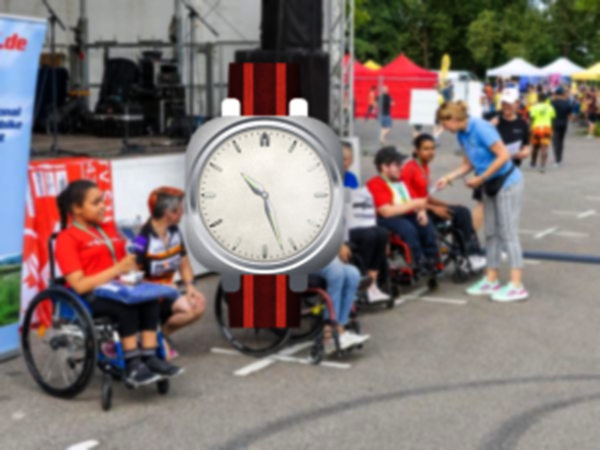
10:27
